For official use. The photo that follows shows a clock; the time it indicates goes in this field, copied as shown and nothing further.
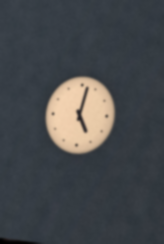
5:02
